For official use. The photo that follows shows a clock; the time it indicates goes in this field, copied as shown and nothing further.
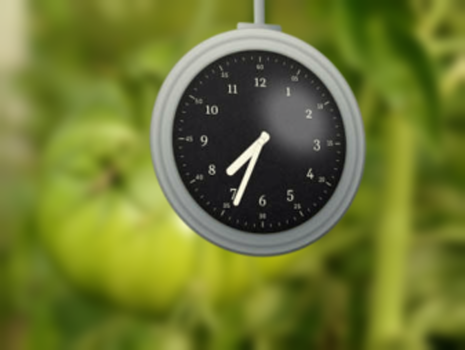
7:34
